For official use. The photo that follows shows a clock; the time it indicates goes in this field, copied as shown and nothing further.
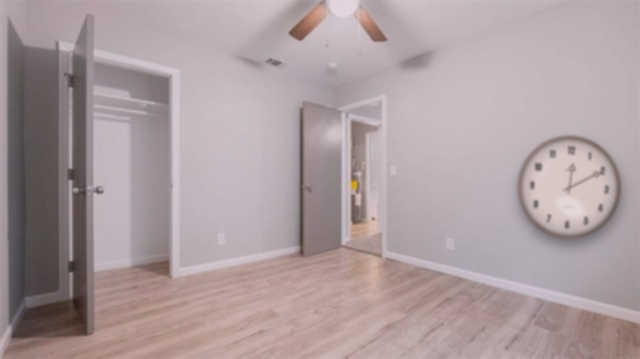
12:10
